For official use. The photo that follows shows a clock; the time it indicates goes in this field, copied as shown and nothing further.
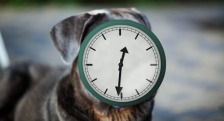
12:31
